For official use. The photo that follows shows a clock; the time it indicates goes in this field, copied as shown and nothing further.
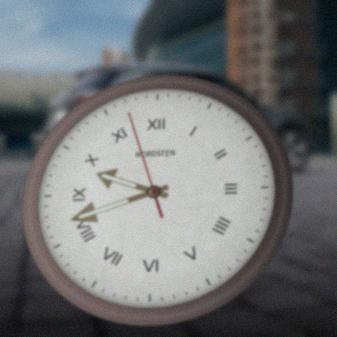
9:41:57
